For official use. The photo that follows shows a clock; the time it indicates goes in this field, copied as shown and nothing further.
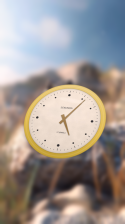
5:06
